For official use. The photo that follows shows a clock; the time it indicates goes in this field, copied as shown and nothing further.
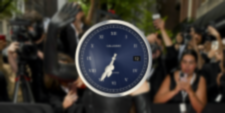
6:35
